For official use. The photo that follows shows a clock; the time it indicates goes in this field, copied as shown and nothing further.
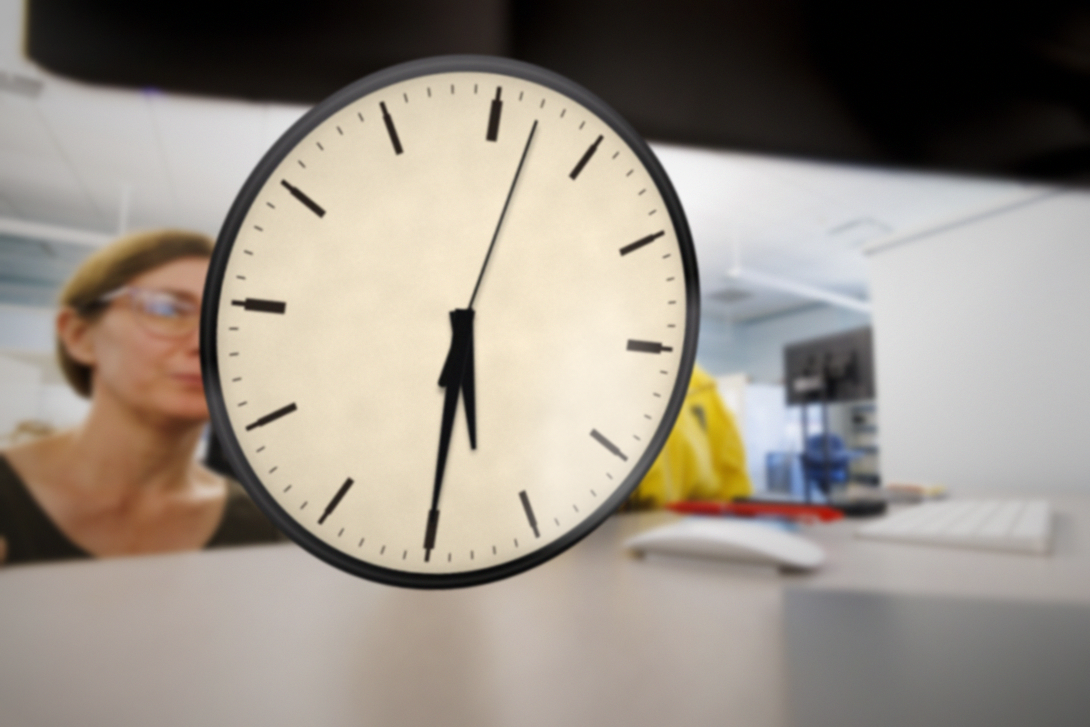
5:30:02
